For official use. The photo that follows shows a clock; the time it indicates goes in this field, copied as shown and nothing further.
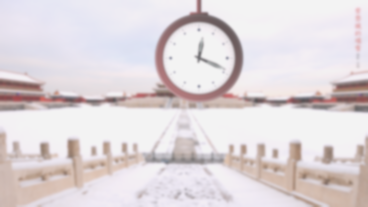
12:19
